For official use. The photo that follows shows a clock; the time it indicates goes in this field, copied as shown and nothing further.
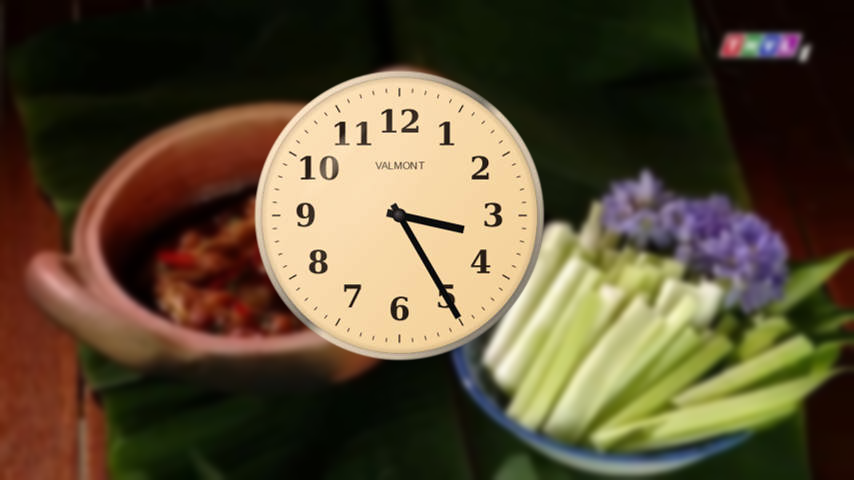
3:25
